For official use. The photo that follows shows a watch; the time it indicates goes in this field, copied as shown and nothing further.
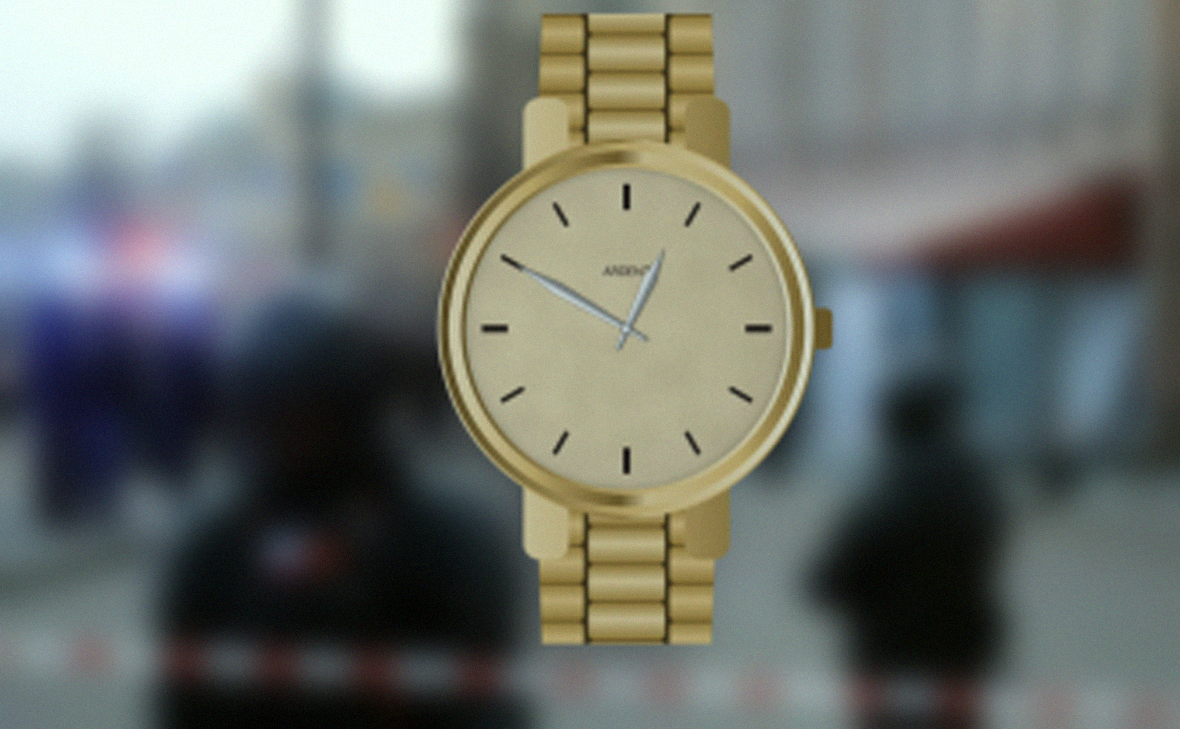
12:50
